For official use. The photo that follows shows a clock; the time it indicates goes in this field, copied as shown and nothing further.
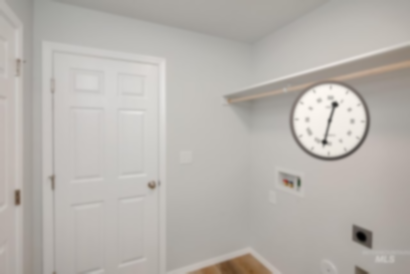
12:32
